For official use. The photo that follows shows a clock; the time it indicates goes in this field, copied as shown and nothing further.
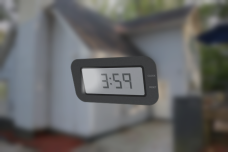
3:59
